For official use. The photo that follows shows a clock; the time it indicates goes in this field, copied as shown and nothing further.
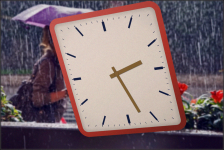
2:27
